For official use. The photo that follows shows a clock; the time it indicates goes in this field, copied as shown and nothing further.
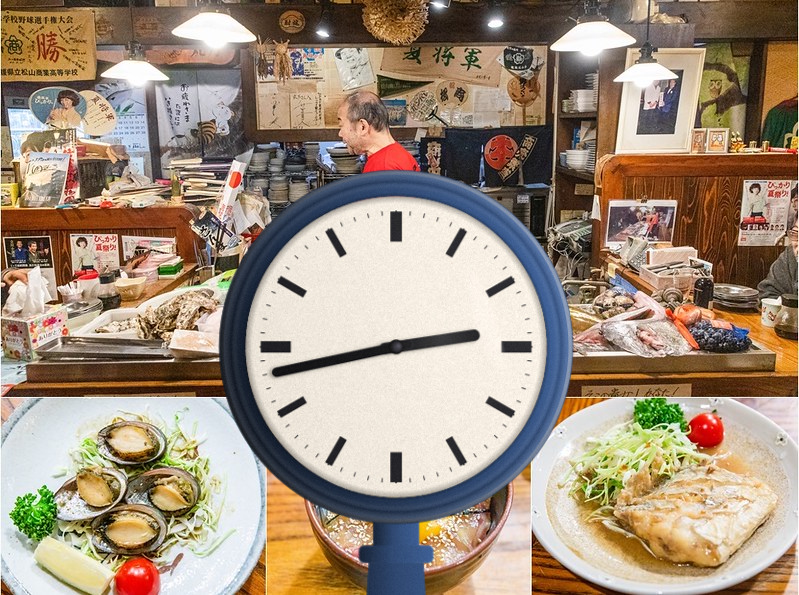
2:43
